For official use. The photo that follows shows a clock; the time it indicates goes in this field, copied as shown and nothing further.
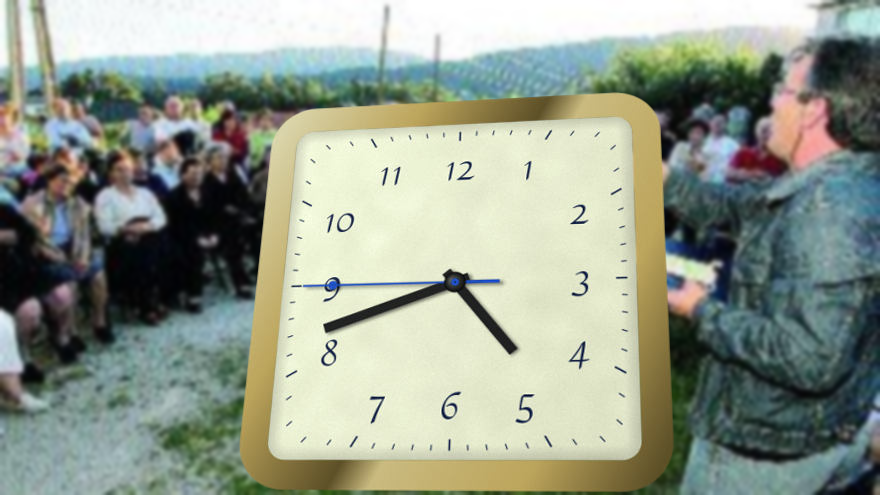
4:41:45
